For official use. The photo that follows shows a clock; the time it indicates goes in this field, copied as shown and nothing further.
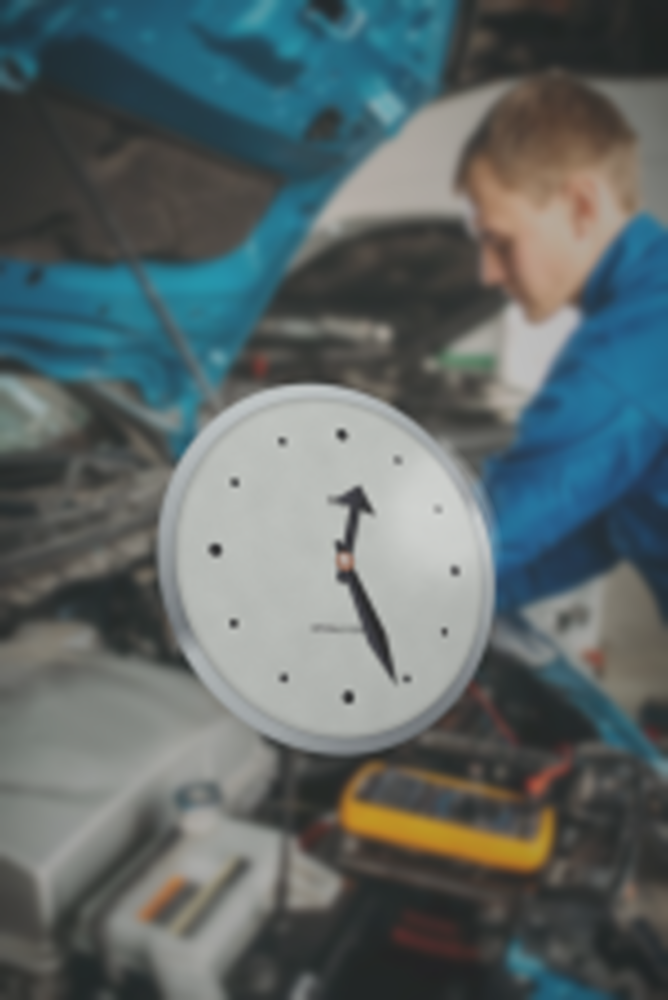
12:26
